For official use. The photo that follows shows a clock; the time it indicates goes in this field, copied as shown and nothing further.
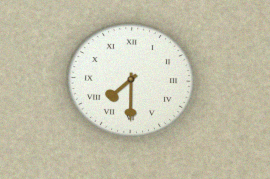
7:30
